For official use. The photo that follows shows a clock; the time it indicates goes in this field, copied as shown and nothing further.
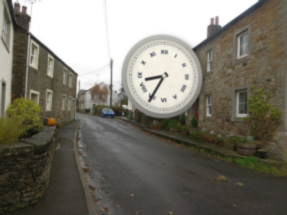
8:35
